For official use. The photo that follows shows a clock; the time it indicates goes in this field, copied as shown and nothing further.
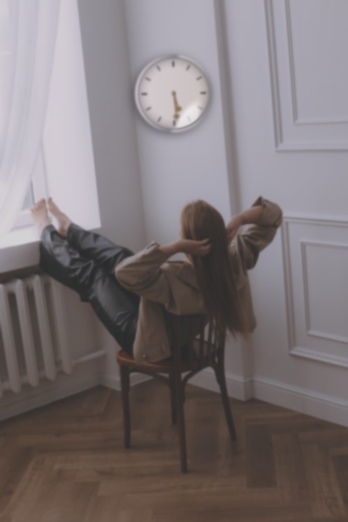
5:29
